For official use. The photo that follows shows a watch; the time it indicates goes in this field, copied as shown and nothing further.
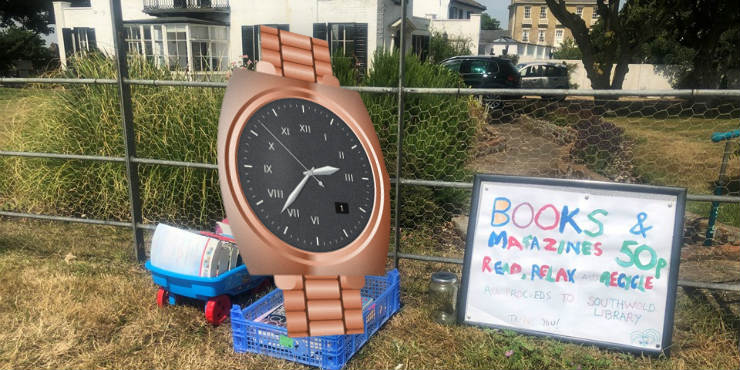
2:36:52
